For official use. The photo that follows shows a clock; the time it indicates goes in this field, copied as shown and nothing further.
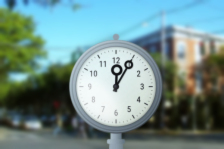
12:05
